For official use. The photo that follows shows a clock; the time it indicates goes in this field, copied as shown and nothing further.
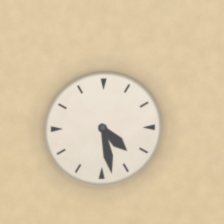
4:28
